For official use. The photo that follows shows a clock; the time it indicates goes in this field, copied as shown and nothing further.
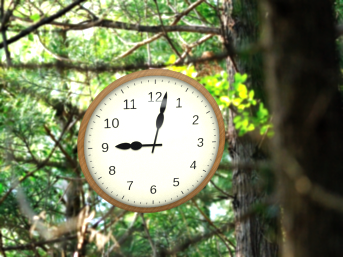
9:02
